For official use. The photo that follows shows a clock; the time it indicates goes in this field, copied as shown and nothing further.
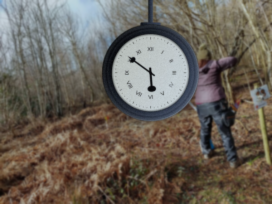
5:51
